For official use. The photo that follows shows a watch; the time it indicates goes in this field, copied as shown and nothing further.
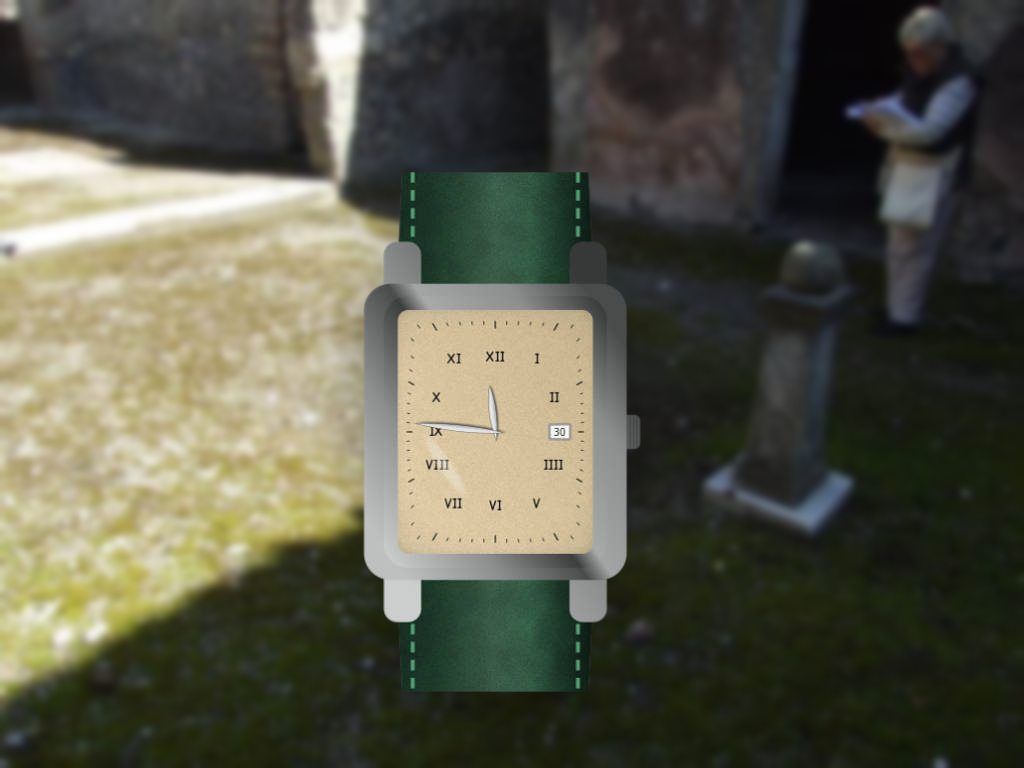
11:46
